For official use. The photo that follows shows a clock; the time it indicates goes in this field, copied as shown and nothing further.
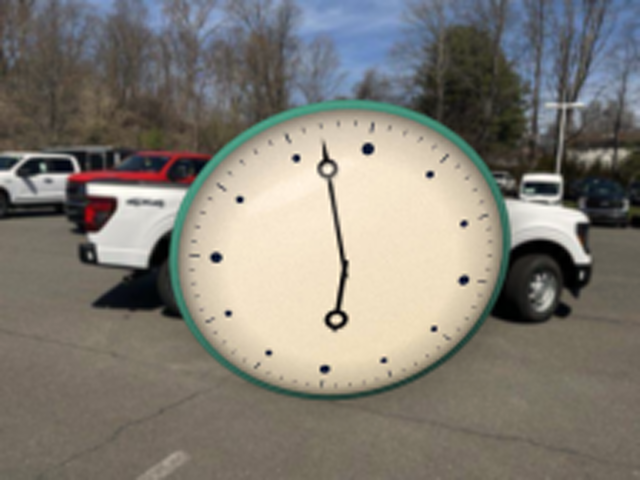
5:57
